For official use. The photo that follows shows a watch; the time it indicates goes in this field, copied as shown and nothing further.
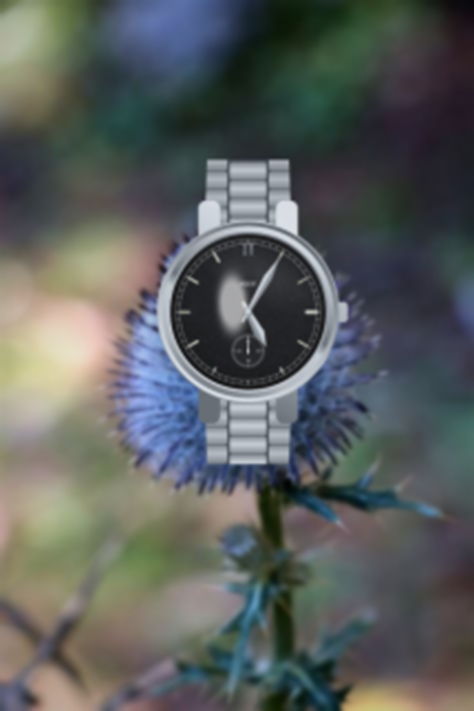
5:05
